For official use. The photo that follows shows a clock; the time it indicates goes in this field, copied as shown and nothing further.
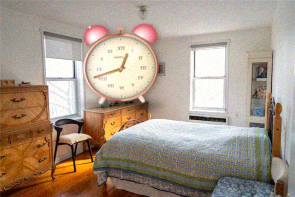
12:42
